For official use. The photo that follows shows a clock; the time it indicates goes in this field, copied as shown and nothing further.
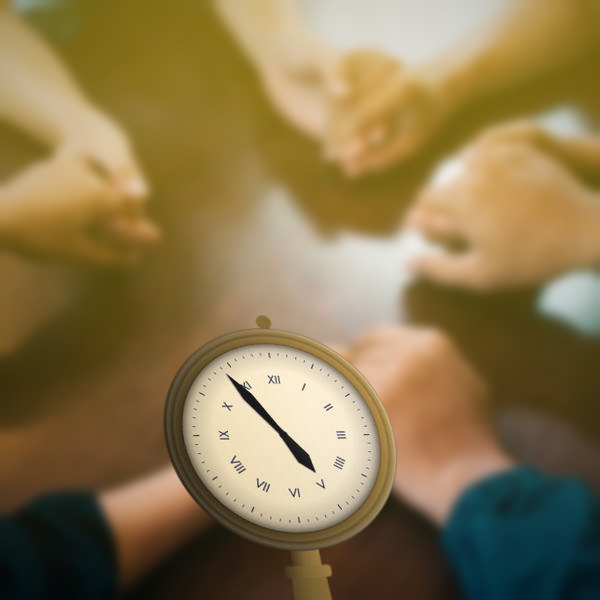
4:54
